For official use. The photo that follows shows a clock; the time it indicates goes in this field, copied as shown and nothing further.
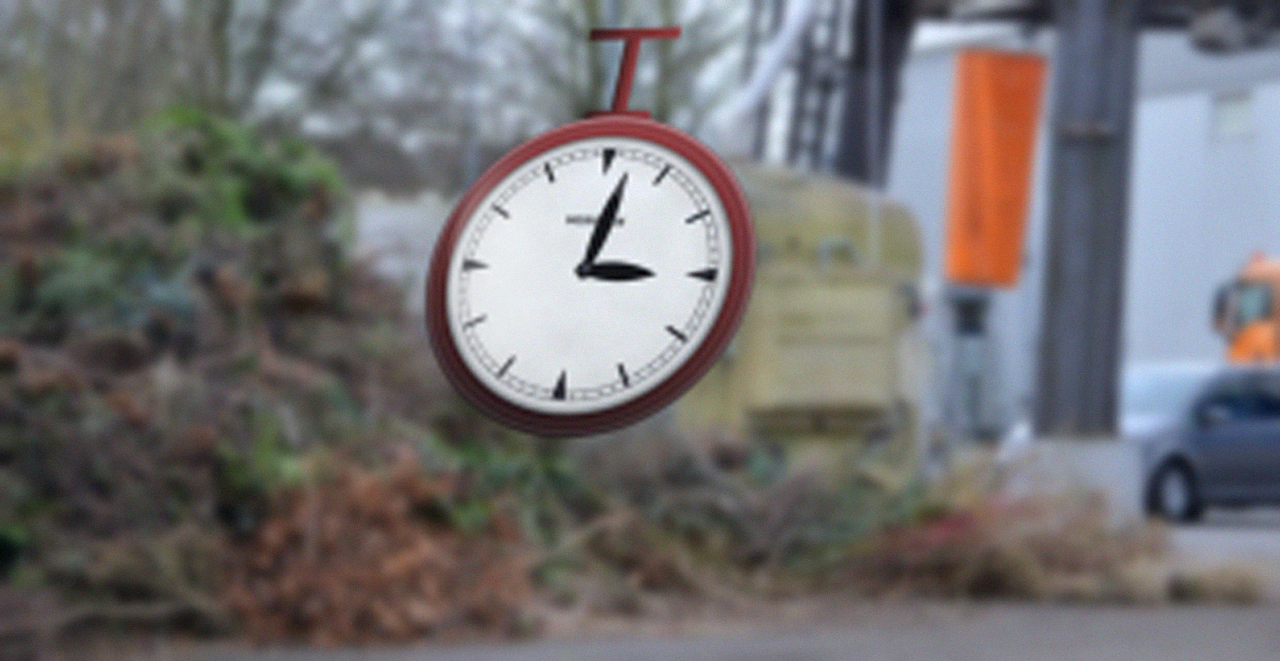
3:02
